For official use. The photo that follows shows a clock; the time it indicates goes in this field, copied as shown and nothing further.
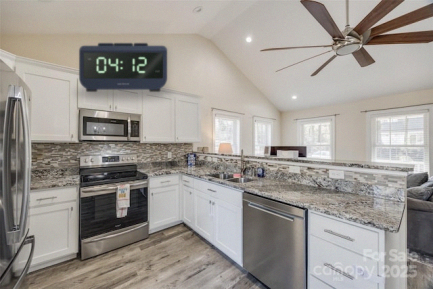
4:12
